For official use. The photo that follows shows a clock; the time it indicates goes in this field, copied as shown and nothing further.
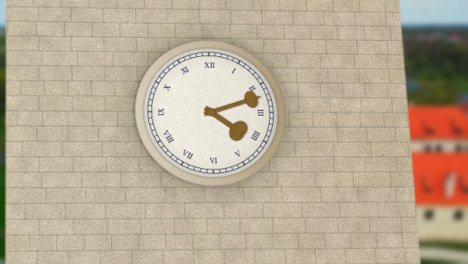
4:12
